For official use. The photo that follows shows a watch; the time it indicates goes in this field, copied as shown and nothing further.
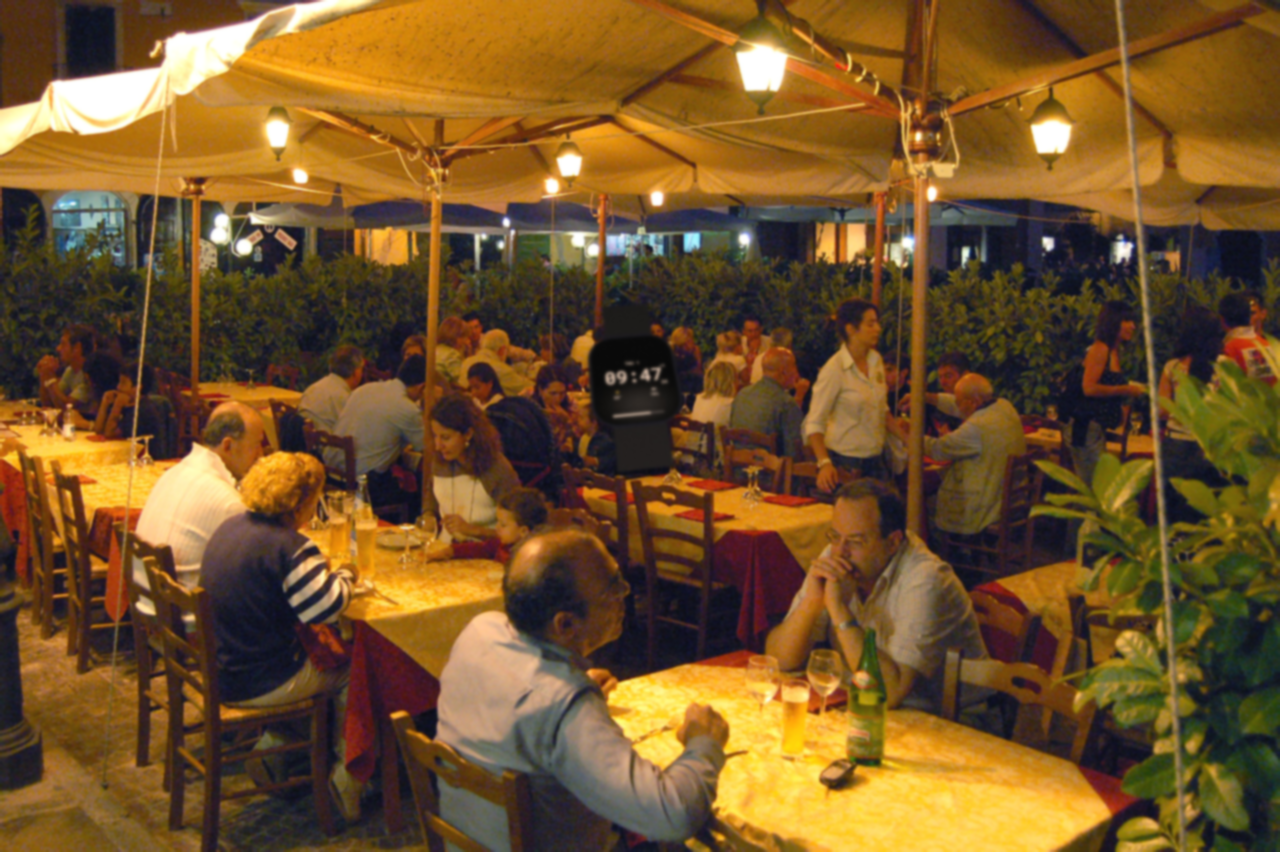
9:47
